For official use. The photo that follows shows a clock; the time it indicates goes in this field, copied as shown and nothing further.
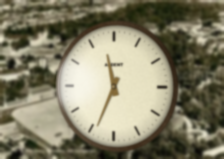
11:34
